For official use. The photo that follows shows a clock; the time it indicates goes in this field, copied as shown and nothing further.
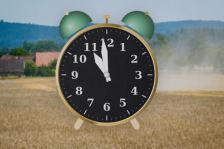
10:59
